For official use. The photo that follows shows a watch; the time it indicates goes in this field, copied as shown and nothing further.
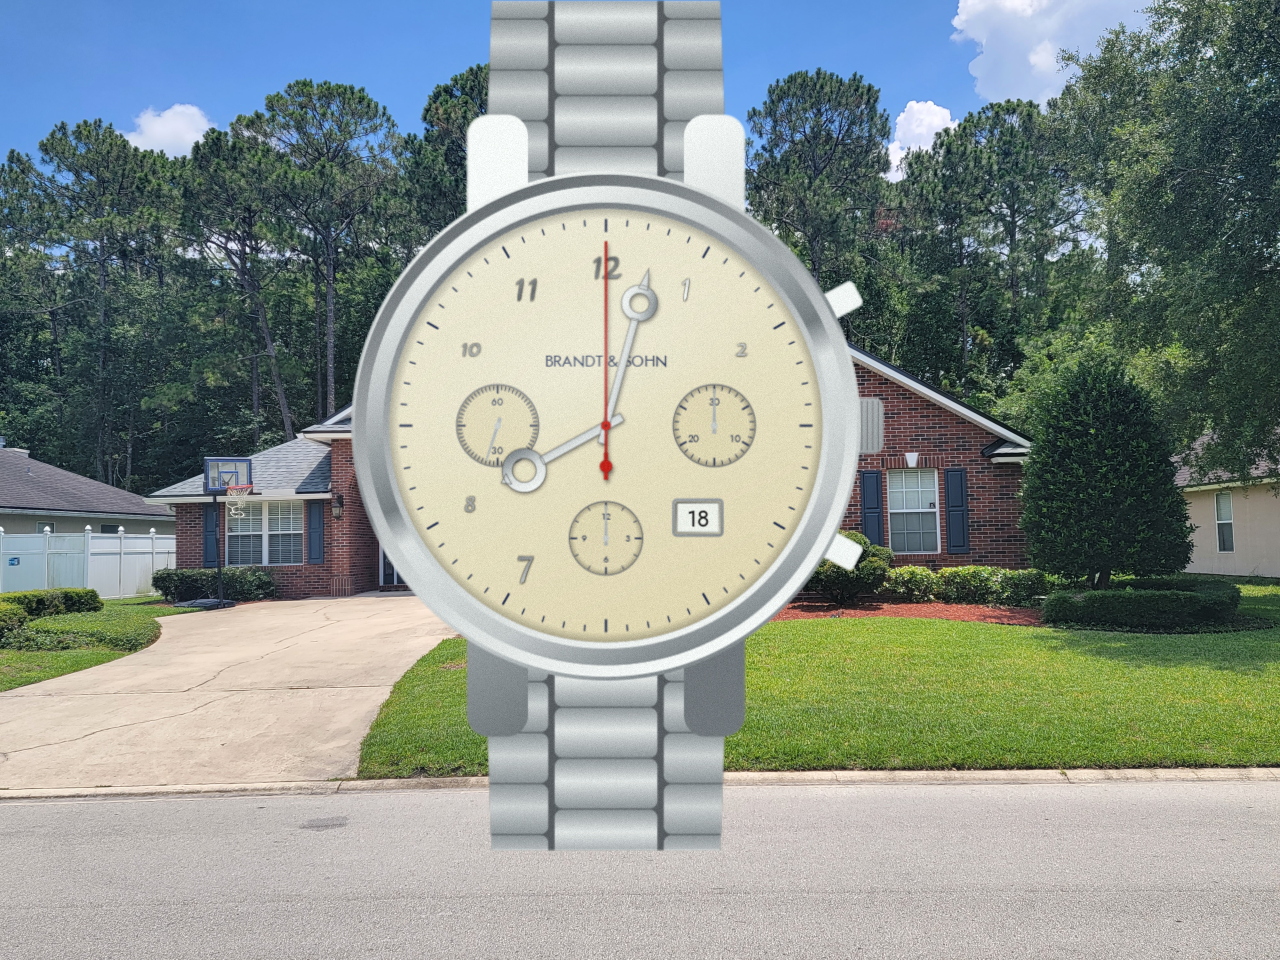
8:02:33
